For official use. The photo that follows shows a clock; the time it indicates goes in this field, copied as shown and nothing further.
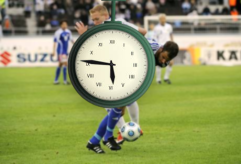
5:46
